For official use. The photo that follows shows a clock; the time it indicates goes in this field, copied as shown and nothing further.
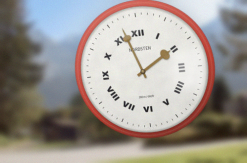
1:57
